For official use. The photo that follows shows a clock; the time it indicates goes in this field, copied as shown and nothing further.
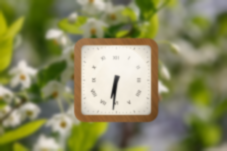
6:31
